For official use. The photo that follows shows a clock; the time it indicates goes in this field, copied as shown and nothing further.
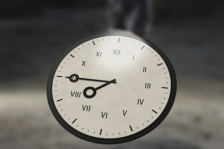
7:45
